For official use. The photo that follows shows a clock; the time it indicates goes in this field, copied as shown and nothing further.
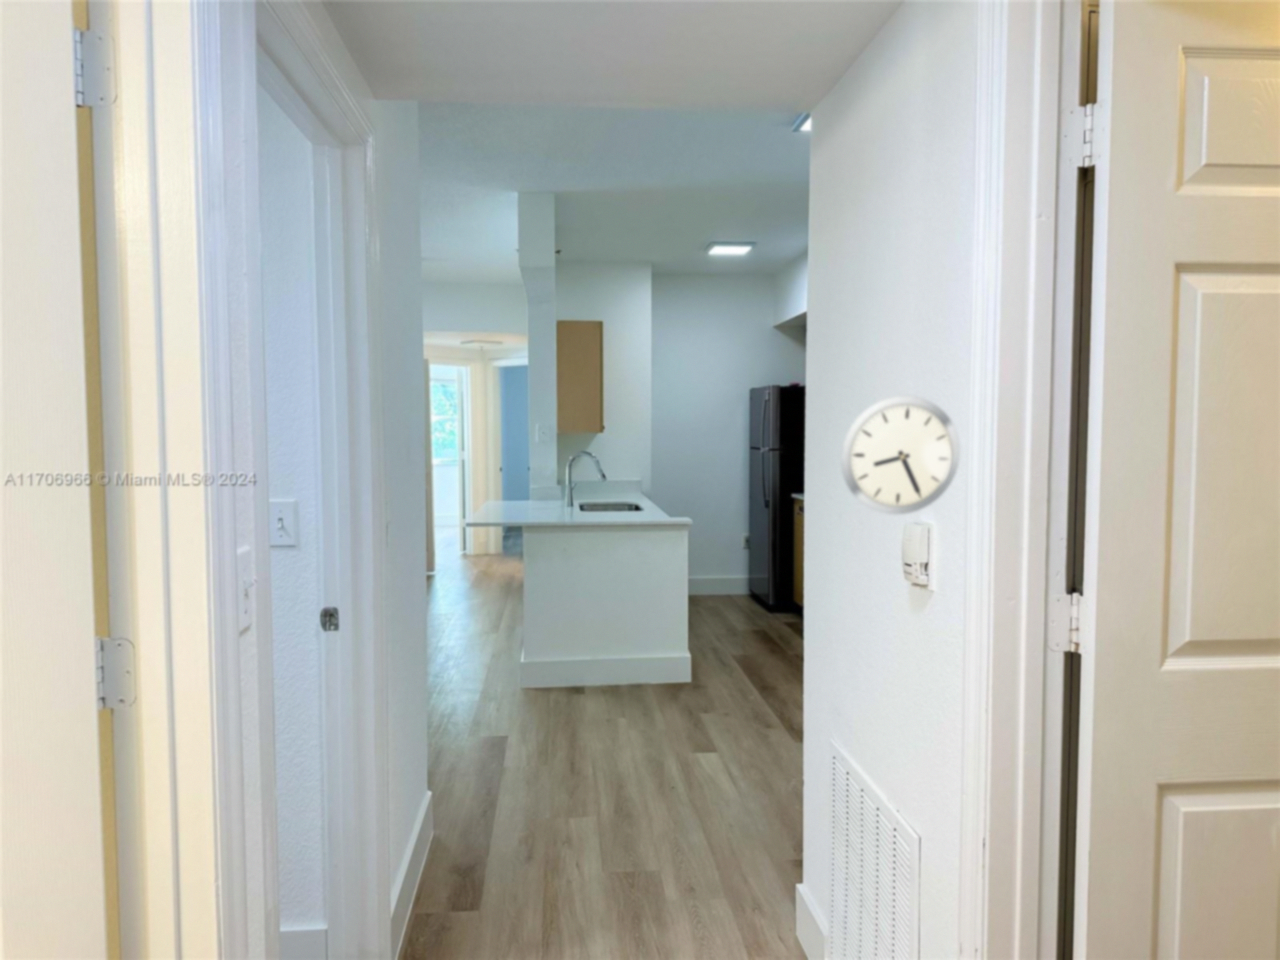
8:25
